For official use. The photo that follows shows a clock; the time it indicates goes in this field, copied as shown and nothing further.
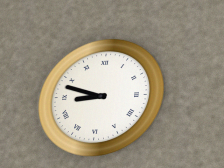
8:48
